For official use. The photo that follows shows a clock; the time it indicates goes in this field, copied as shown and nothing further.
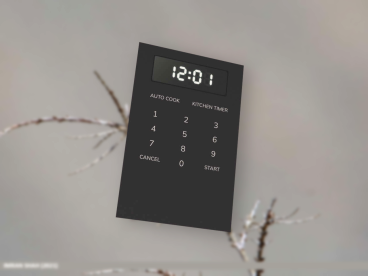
12:01
